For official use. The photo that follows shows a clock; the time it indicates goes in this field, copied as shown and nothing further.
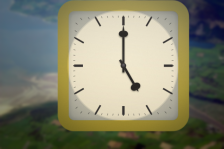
5:00
